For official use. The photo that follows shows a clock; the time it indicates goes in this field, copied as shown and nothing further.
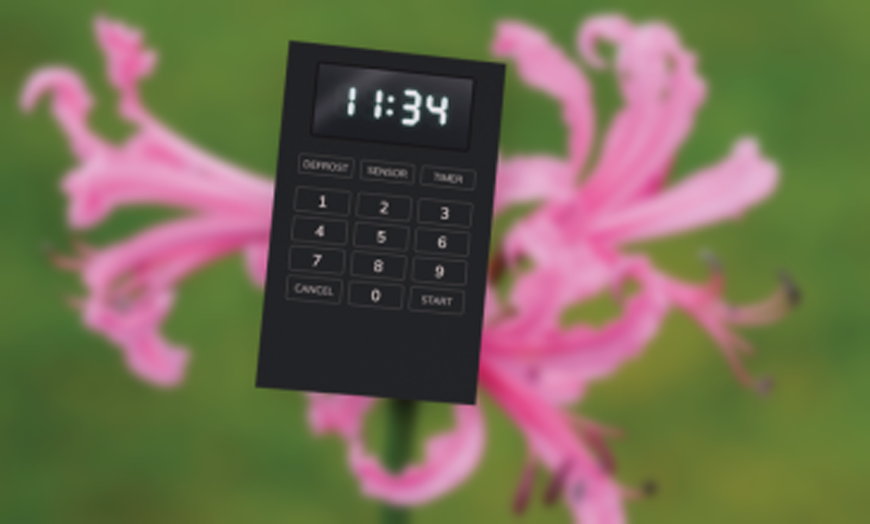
11:34
